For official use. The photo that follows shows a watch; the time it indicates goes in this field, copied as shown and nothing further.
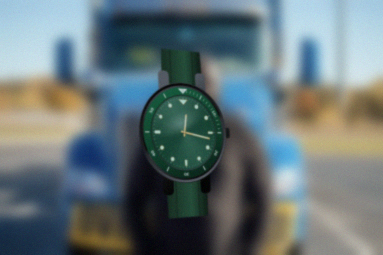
12:17
